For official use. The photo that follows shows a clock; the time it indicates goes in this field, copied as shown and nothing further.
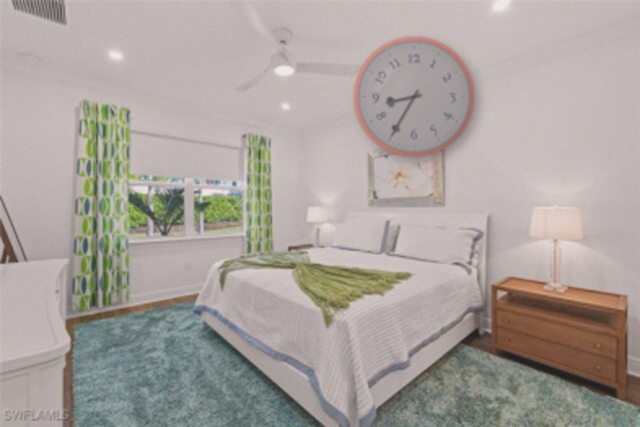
8:35
